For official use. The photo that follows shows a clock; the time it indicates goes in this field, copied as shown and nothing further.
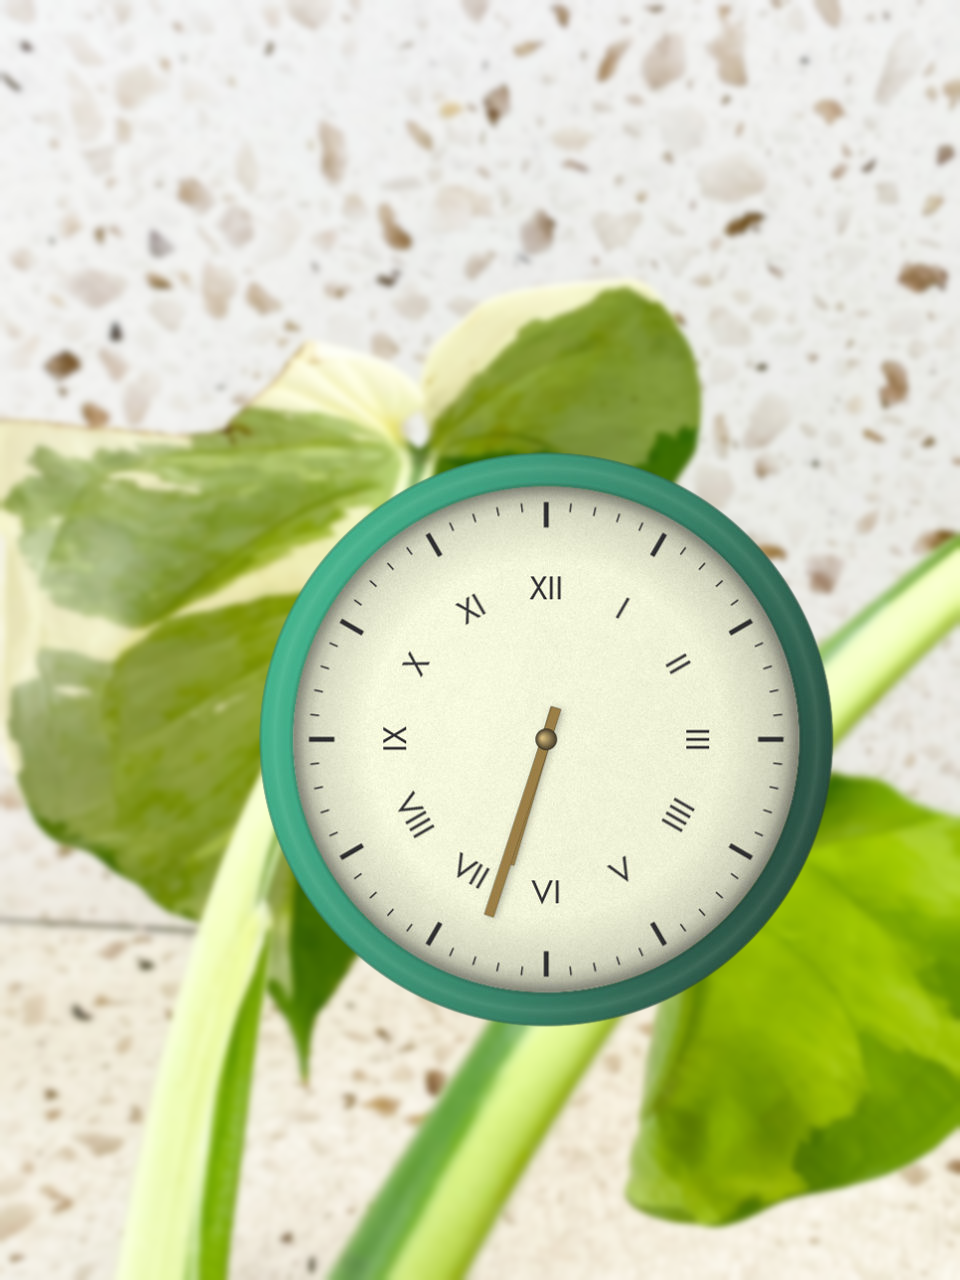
6:33
